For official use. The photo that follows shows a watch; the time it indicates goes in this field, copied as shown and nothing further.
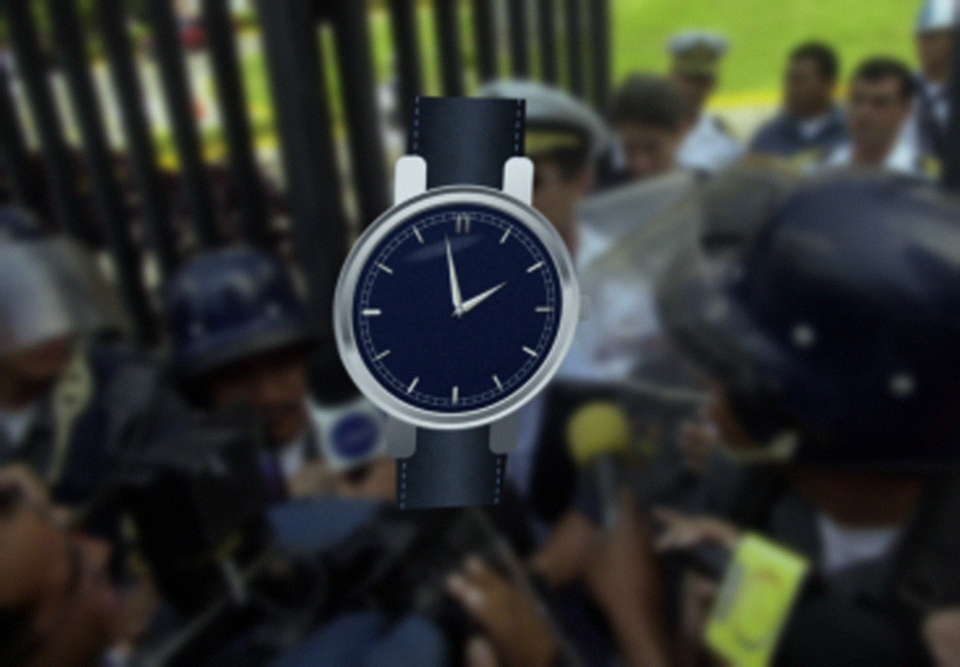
1:58
